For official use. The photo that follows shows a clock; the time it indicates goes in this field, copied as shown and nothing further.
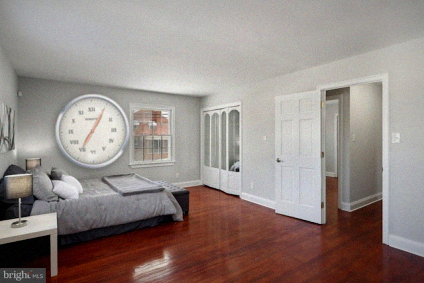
7:05
